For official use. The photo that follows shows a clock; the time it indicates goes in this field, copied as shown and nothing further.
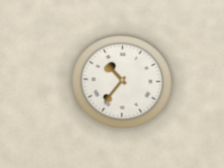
10:36
